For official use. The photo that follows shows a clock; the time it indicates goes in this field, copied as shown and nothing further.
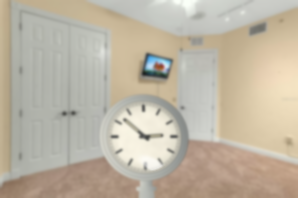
2:52
